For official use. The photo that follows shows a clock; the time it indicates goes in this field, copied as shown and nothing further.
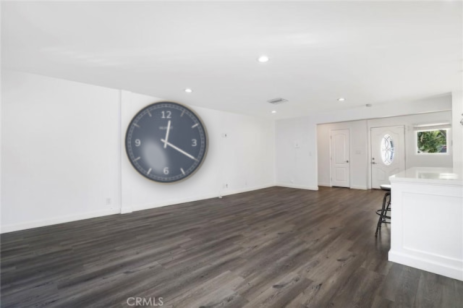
12:20
